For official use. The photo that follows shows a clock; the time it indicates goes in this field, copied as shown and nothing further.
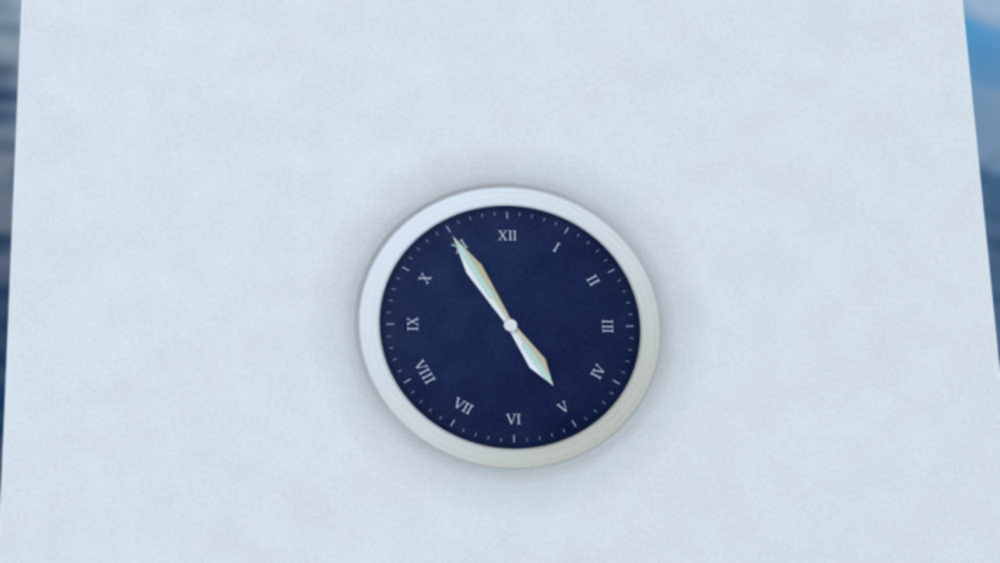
4:55
